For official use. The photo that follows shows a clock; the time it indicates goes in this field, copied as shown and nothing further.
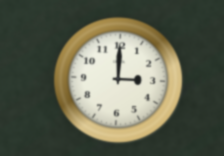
3:00
